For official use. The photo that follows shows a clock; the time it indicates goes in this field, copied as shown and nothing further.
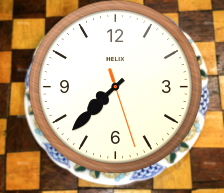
7:37:27
